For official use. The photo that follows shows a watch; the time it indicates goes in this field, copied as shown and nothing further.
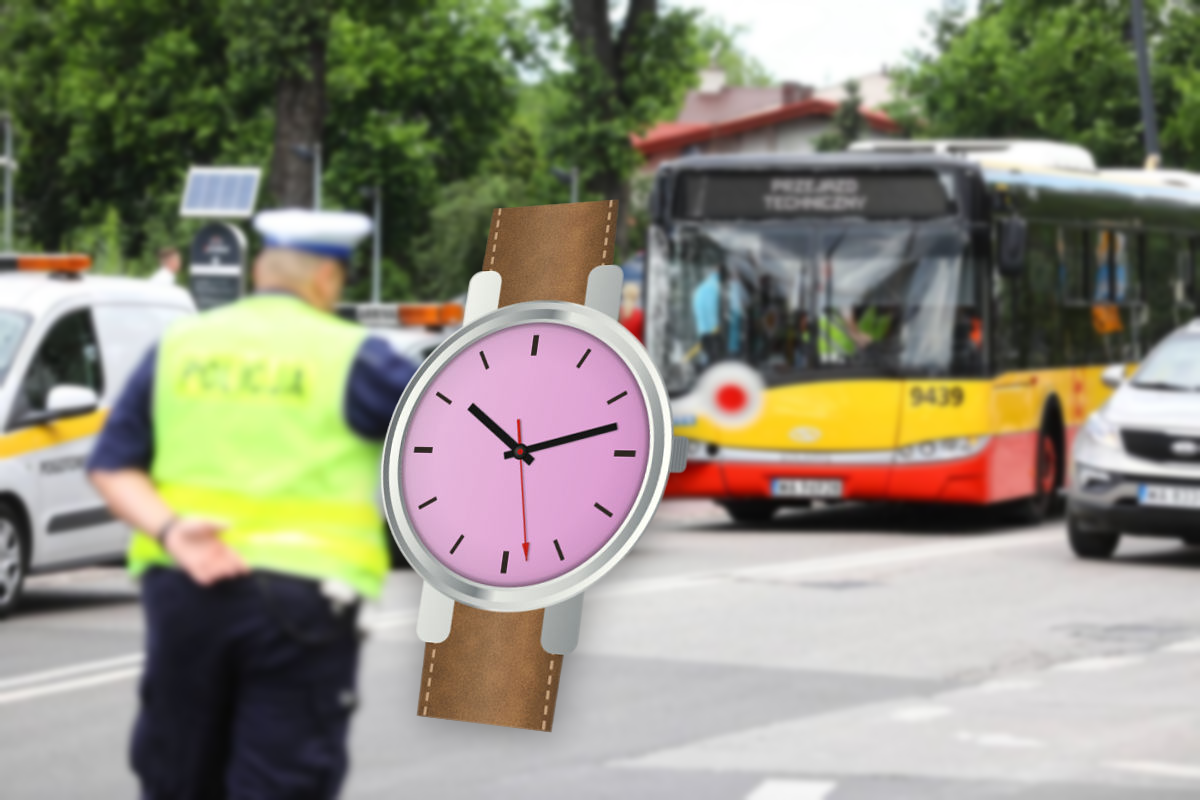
10:12:28
